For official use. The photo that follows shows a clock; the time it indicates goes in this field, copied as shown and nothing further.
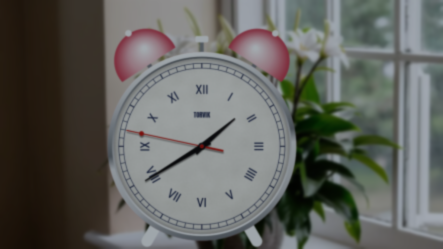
1:39:47
